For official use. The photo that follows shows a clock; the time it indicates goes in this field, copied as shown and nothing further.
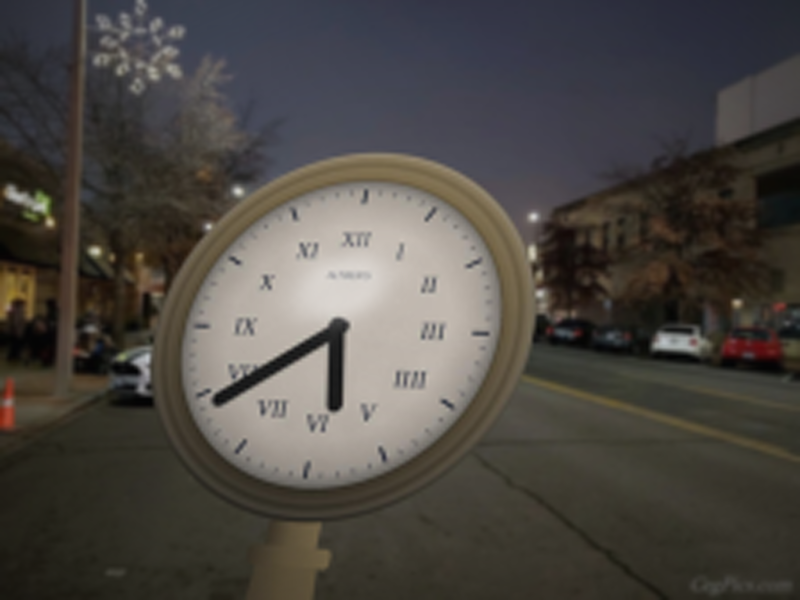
5:39
